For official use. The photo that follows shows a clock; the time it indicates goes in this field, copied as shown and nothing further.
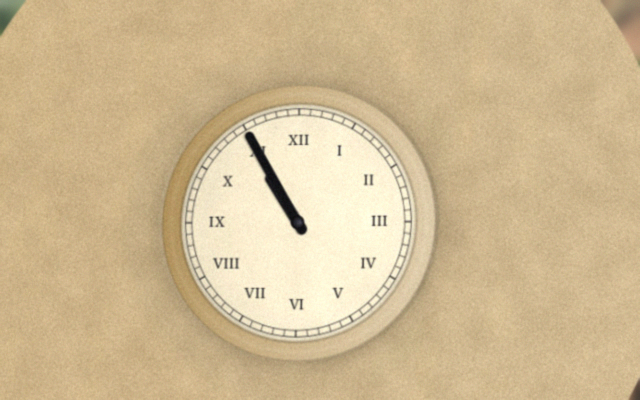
10:55
